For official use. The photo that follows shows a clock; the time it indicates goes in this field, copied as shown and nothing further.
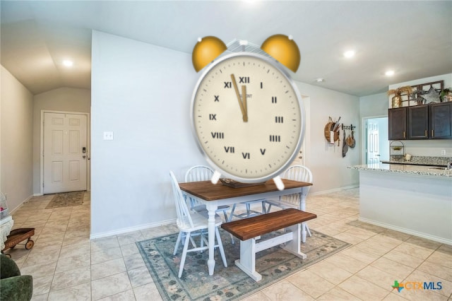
11:57
